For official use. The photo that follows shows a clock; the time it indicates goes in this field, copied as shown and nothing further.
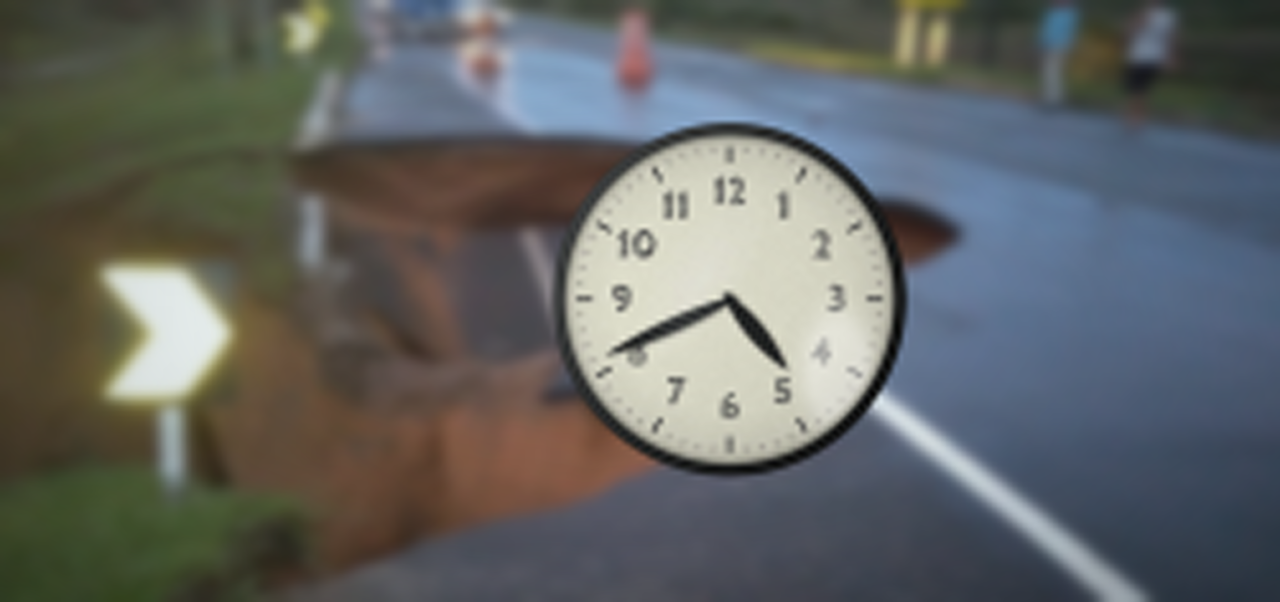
4:41
